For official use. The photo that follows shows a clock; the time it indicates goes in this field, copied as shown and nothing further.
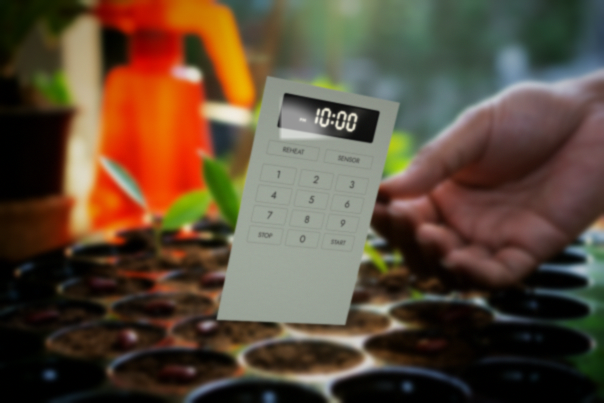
10:00
